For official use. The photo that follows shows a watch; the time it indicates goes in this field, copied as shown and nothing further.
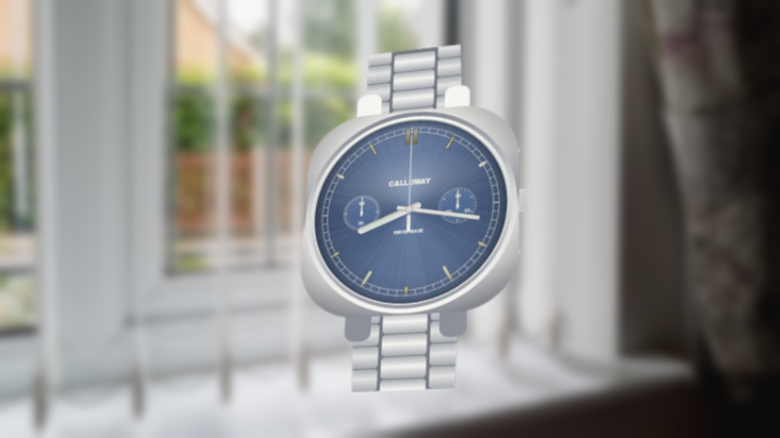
8:17
